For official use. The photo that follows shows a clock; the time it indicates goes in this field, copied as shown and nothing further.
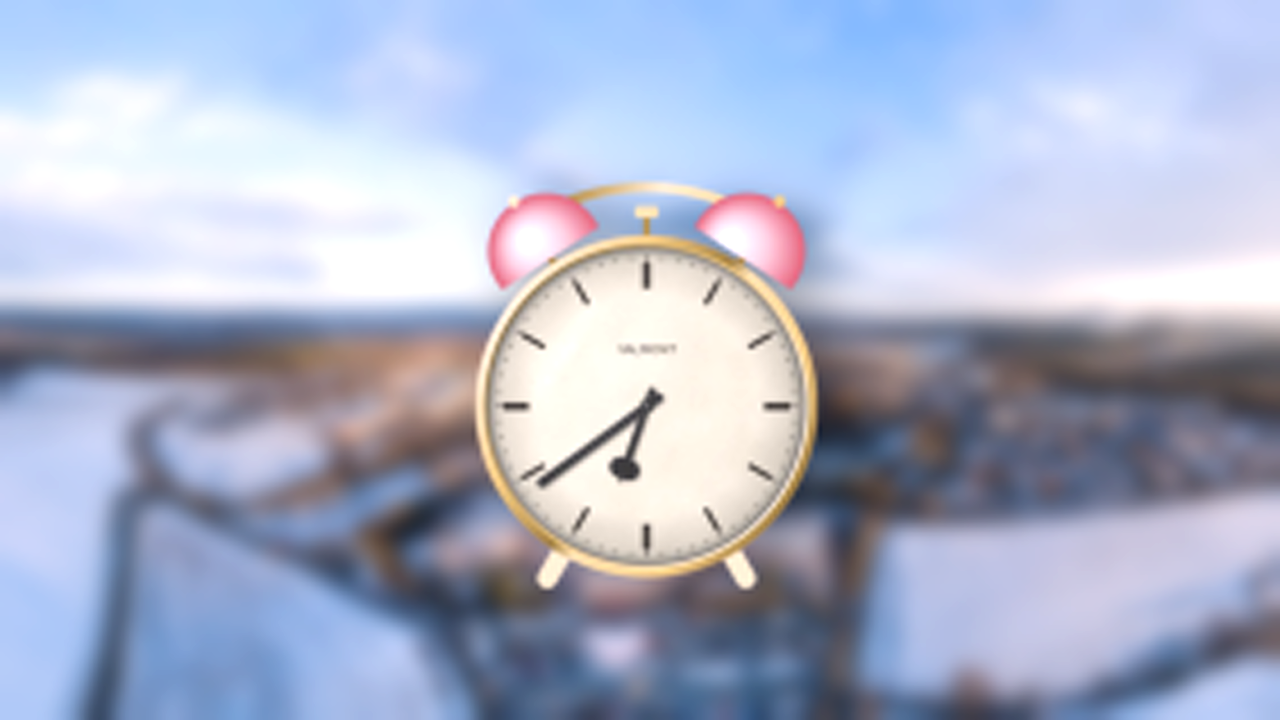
6:39
